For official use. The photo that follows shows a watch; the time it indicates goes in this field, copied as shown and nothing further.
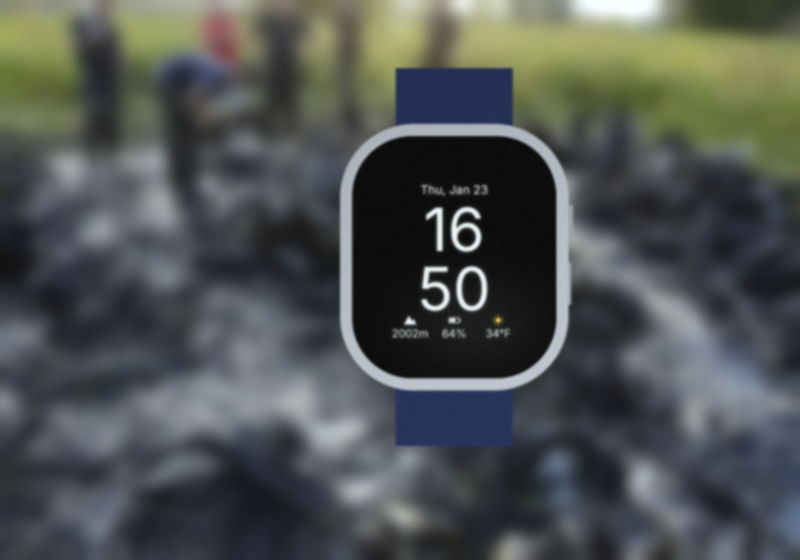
16:50
